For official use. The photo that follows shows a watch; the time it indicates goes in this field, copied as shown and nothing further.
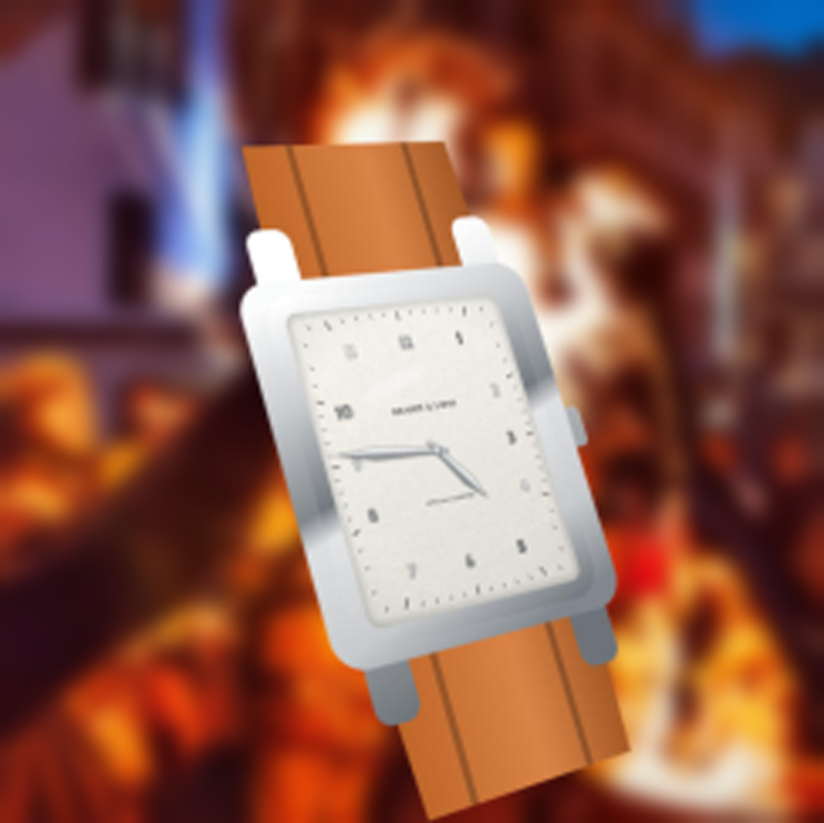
4:46
